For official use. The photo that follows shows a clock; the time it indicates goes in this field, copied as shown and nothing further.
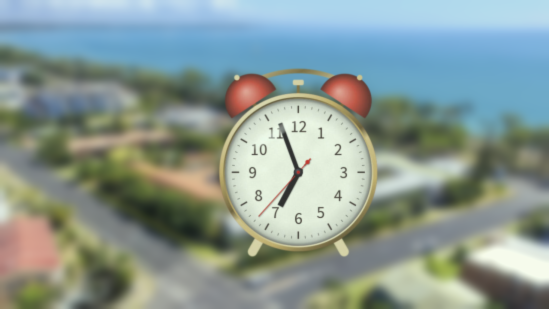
6:56:37
